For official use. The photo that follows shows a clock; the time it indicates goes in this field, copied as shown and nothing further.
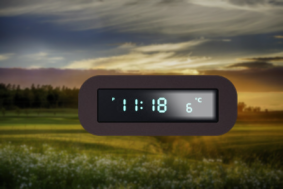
11:18
